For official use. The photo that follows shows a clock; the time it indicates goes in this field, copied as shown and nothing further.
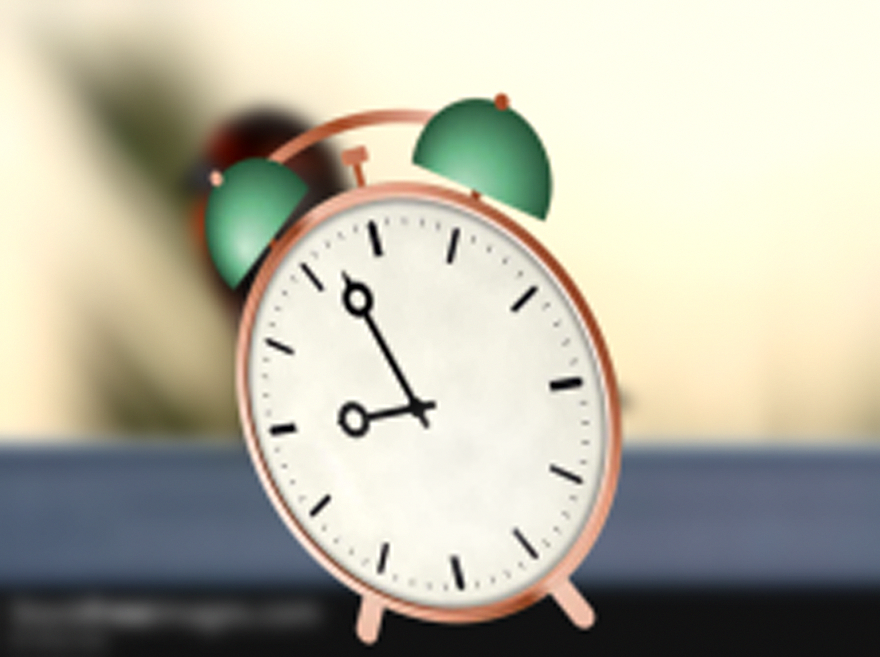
8:57
